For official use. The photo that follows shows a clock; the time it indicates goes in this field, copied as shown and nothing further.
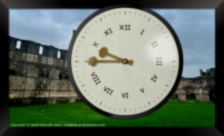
9:45
